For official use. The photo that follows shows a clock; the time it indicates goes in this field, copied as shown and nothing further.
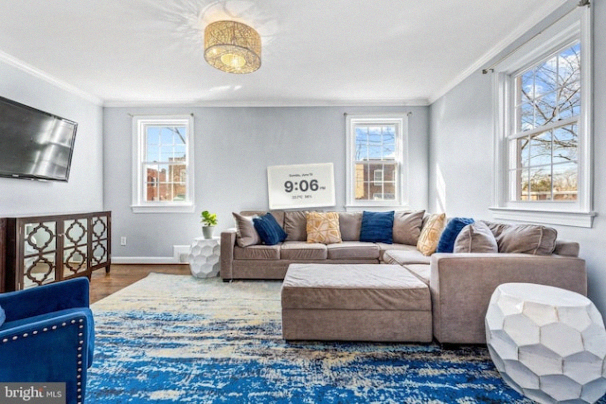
9:06
